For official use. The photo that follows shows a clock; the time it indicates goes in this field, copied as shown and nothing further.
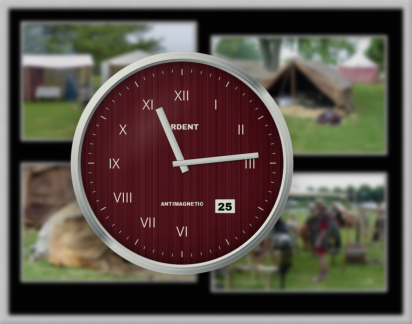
11:14
